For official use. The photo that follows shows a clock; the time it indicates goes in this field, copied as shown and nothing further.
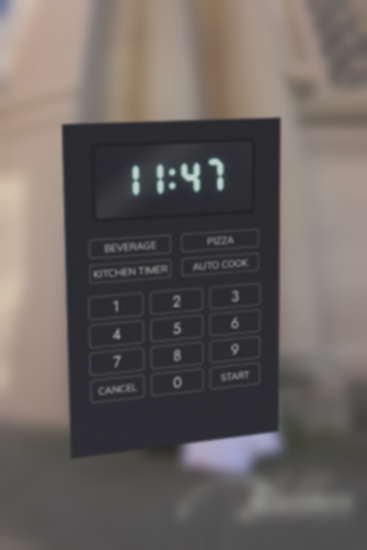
11:47
